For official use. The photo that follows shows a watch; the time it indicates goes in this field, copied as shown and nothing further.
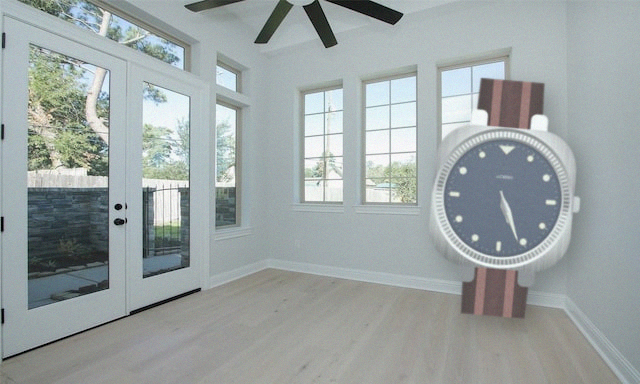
5:26
